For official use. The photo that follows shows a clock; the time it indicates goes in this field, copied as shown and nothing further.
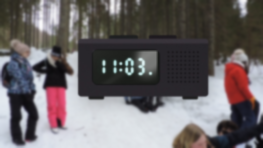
11:03
